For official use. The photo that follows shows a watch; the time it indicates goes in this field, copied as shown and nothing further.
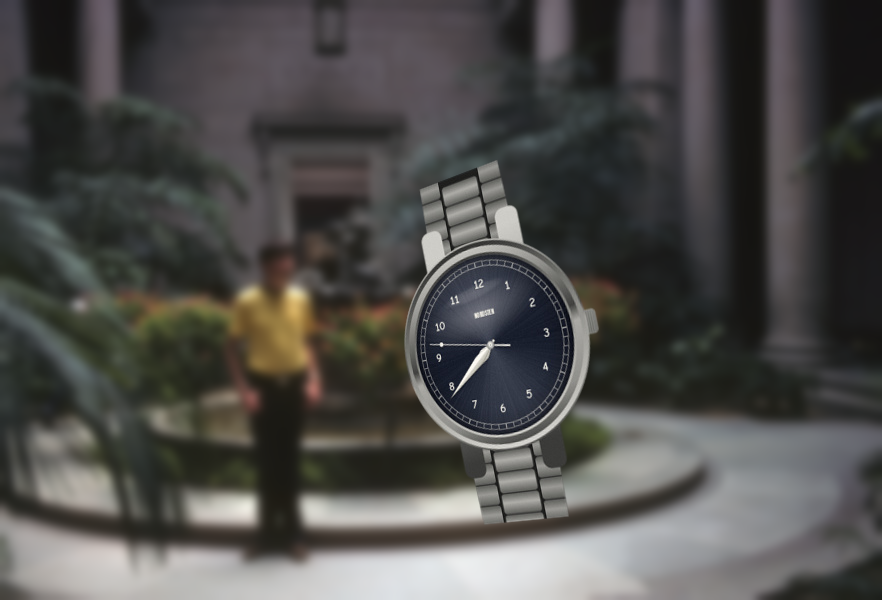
7:38:47
